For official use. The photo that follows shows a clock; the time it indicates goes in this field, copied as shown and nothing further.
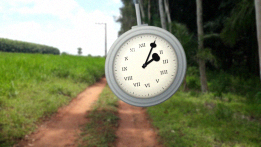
2:05
